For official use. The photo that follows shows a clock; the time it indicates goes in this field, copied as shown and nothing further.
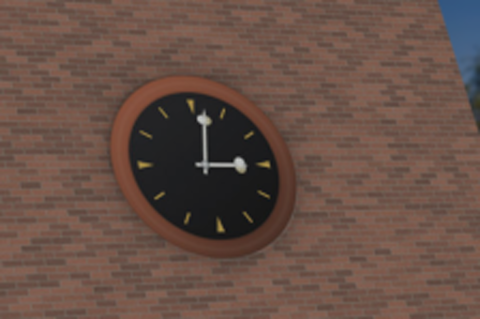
3:02
